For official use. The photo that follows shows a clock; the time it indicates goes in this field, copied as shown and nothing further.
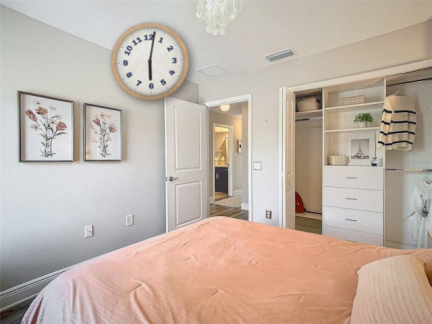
6:02
